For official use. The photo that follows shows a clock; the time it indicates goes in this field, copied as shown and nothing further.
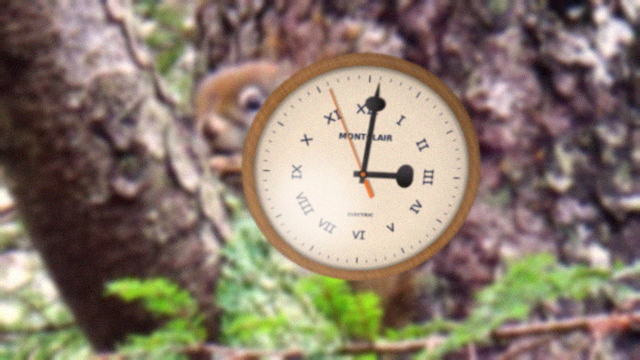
3:00:56
